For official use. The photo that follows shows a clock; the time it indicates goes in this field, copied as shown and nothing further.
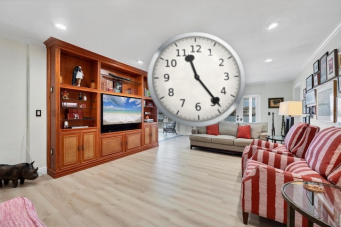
11:24
